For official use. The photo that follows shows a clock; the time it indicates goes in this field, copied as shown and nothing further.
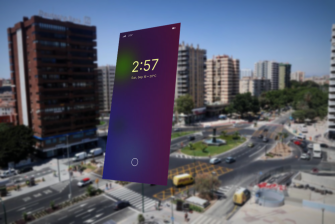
2:57
